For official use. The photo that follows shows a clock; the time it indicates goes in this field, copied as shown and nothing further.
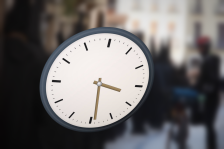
3:29
